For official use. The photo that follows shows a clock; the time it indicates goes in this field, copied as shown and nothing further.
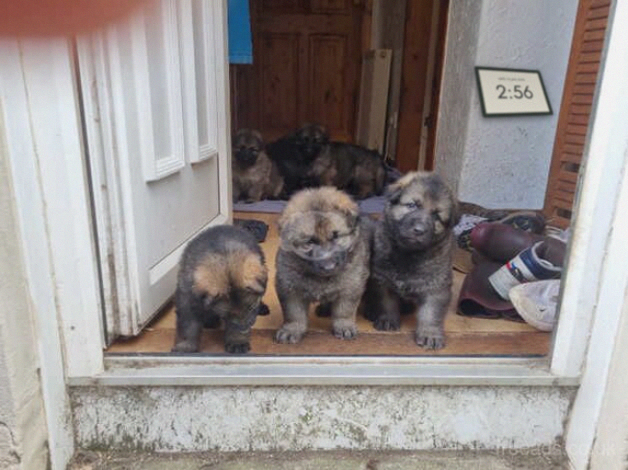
2:56
